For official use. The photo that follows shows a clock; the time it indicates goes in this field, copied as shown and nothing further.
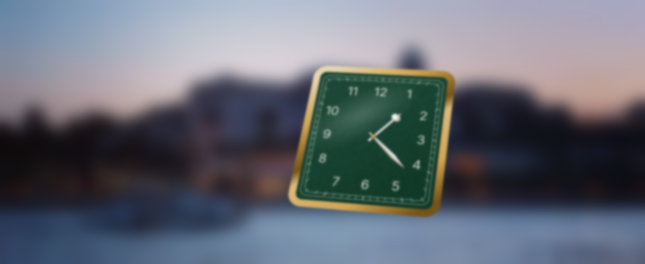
1:22
